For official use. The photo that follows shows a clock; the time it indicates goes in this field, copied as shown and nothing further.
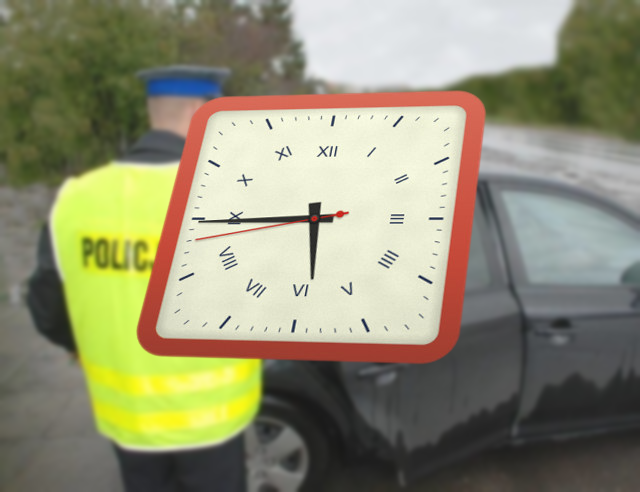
5:44:43
